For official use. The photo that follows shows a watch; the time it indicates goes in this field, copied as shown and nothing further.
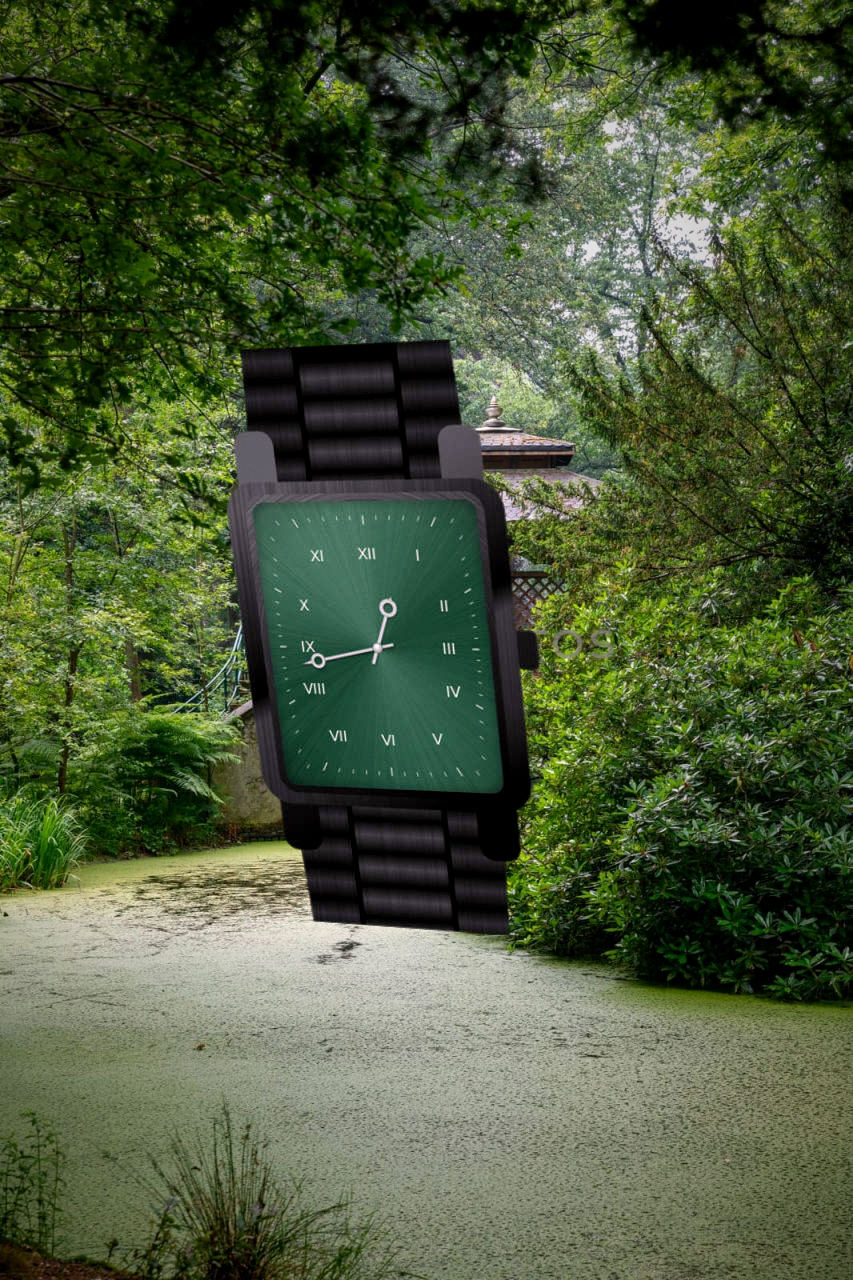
12:43
